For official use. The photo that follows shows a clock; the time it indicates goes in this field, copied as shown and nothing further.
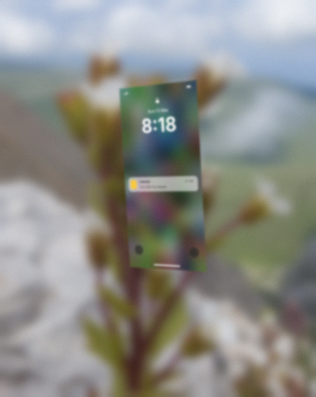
8:18
